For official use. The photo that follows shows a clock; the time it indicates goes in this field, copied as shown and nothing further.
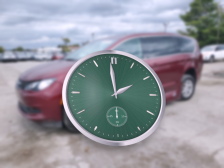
1:59
